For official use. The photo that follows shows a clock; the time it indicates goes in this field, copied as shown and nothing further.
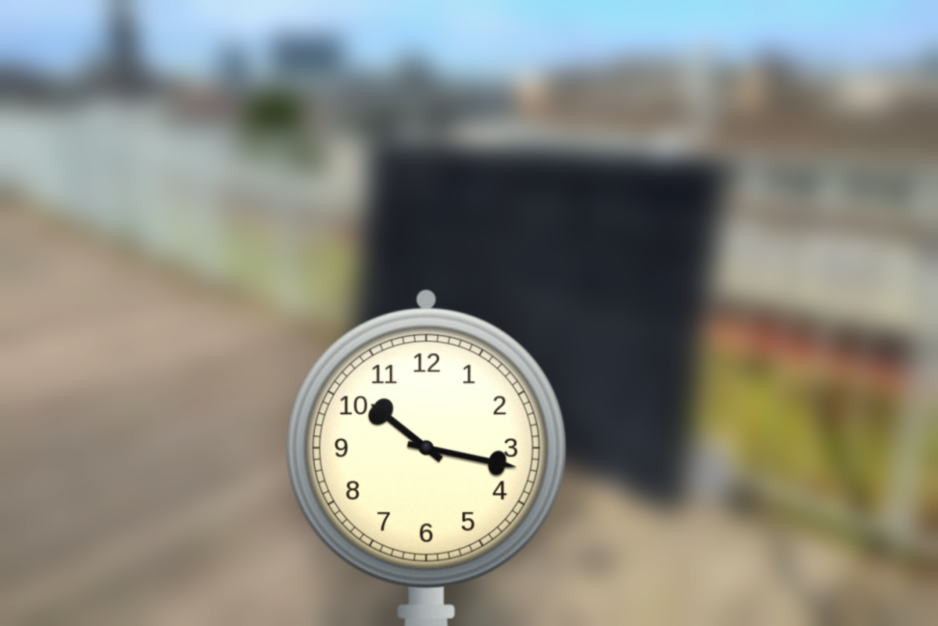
10:17
